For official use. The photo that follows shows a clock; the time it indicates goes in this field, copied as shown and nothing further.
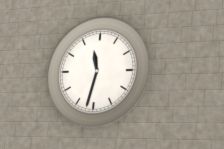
11:32
